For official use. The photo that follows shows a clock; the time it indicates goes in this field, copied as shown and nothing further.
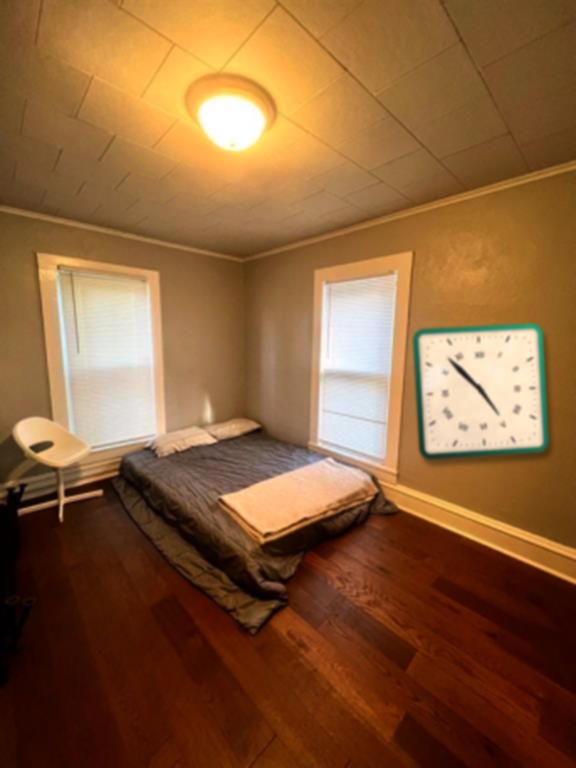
4:53
